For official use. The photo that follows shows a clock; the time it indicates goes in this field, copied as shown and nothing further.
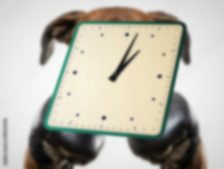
1:02
